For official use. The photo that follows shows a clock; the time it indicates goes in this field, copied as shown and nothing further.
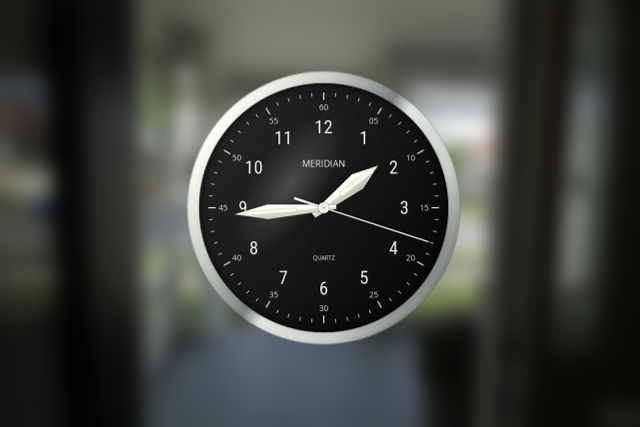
1:44:18
